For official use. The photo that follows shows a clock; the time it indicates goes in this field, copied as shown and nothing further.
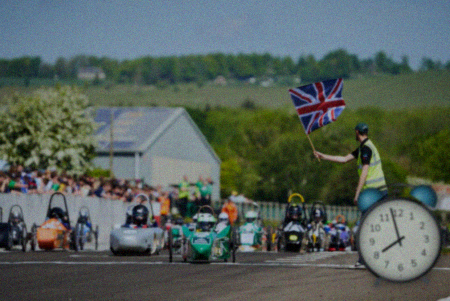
7:58
